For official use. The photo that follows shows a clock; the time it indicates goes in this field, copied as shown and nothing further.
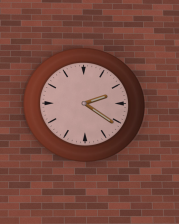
2:21
